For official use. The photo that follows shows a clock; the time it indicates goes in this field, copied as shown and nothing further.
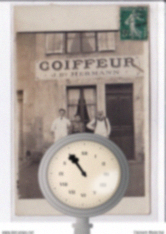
10:54
